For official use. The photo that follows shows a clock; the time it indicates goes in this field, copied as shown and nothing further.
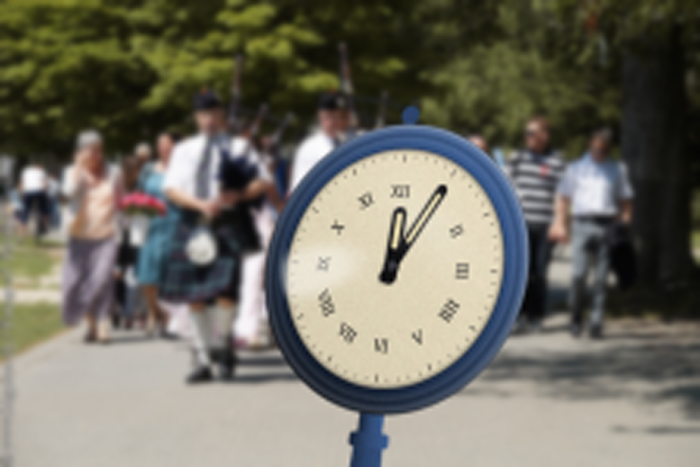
12:05
